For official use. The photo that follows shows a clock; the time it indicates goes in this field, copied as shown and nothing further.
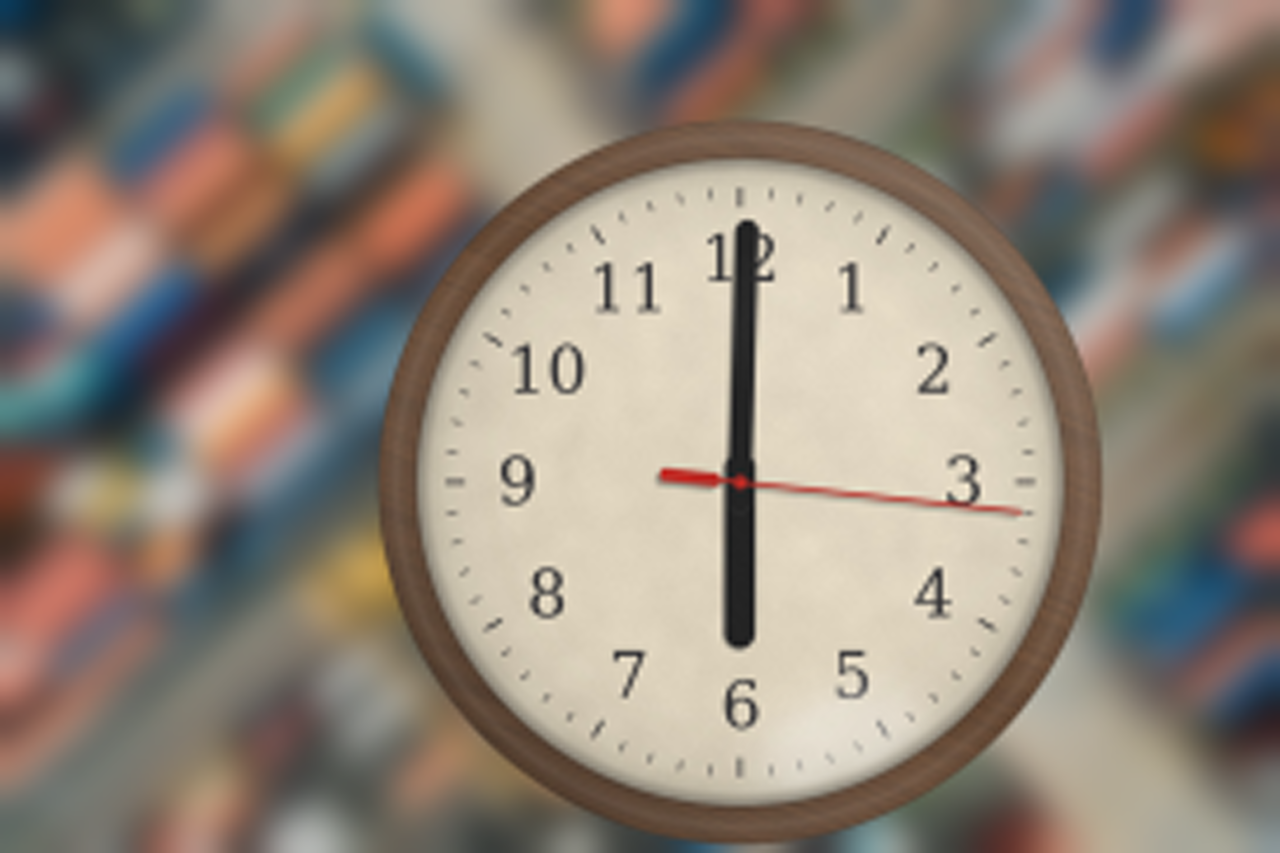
6:00:16
